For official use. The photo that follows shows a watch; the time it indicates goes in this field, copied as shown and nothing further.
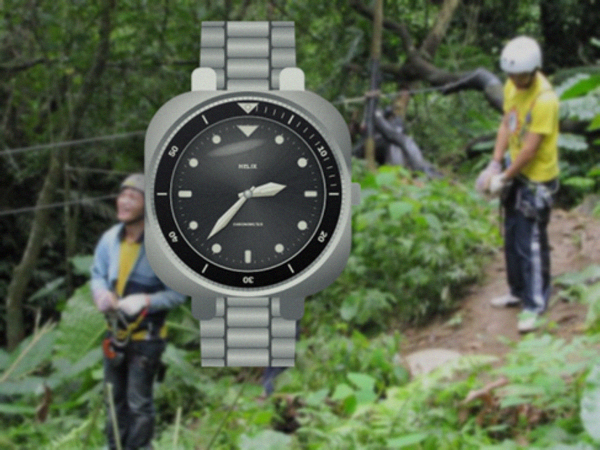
2:37
